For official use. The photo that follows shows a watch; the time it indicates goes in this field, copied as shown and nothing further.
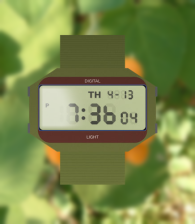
7:36:04
